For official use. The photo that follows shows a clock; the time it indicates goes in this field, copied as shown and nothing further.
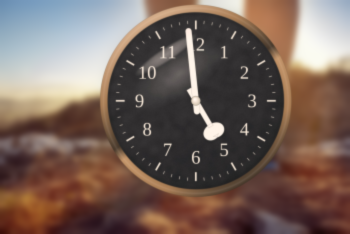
4:59
